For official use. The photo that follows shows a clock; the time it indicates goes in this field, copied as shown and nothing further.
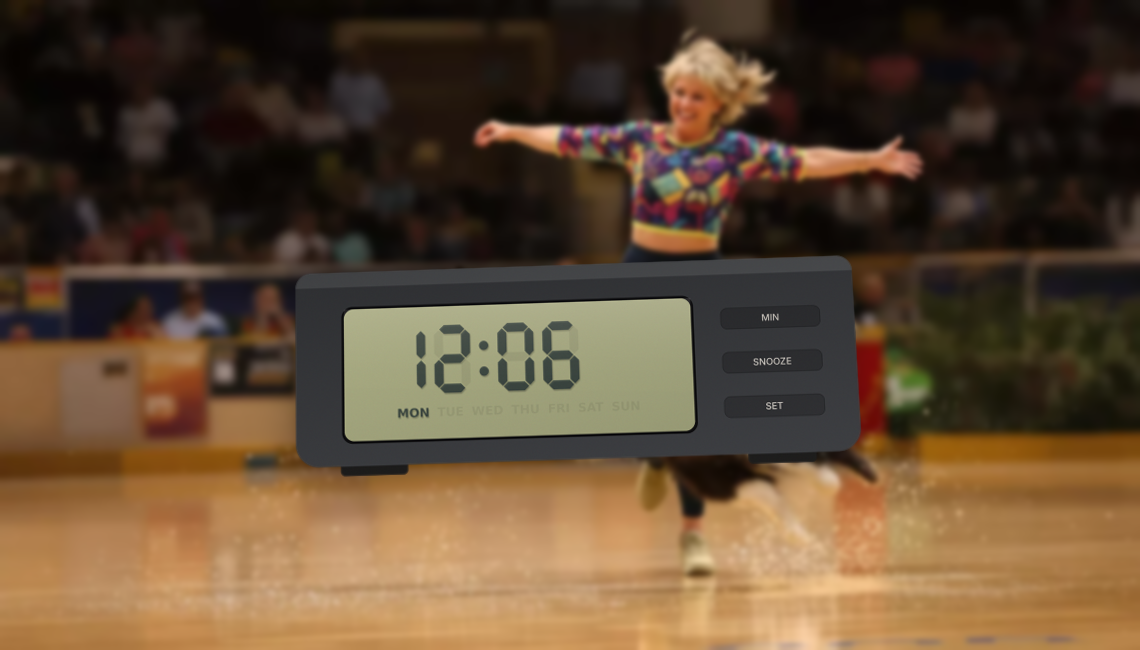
12:06
